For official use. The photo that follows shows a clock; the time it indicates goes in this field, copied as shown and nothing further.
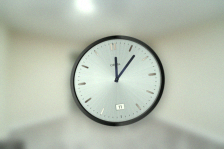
12:07
